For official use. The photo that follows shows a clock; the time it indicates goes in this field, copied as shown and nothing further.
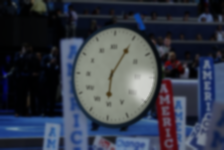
6:05
